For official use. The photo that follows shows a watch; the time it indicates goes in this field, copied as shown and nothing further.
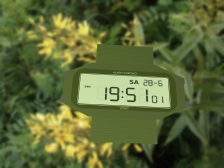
19:51:01
